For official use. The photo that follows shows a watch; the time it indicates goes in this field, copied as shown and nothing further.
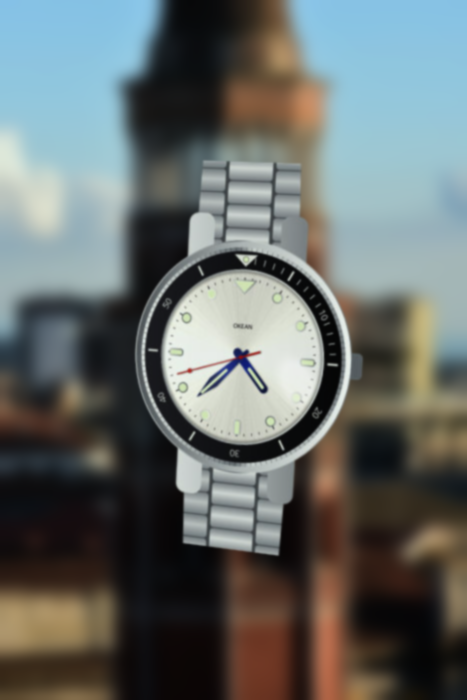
4:37:42
